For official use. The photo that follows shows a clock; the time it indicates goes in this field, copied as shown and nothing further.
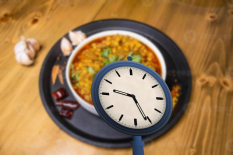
9:26
